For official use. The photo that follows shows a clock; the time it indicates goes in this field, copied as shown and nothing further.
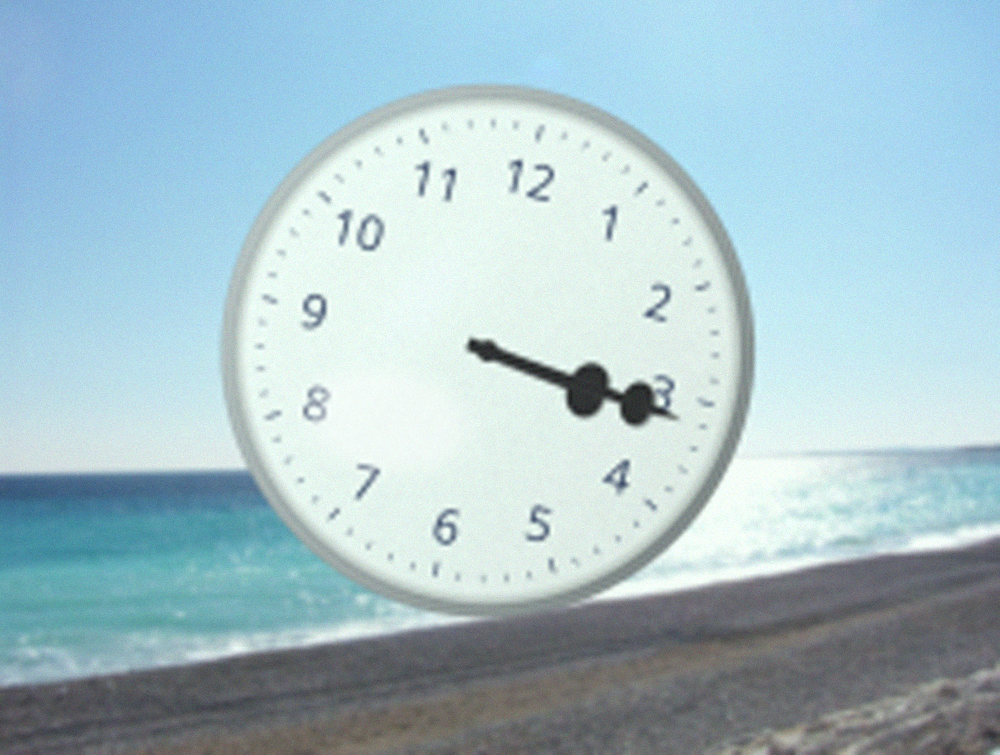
3:16
